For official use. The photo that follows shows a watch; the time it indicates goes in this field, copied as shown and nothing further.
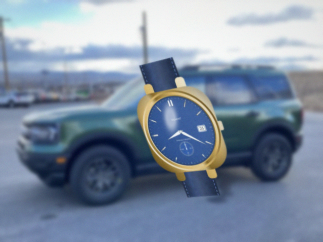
8:21
